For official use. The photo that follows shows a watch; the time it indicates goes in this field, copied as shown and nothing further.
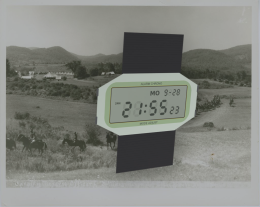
21:55:23
